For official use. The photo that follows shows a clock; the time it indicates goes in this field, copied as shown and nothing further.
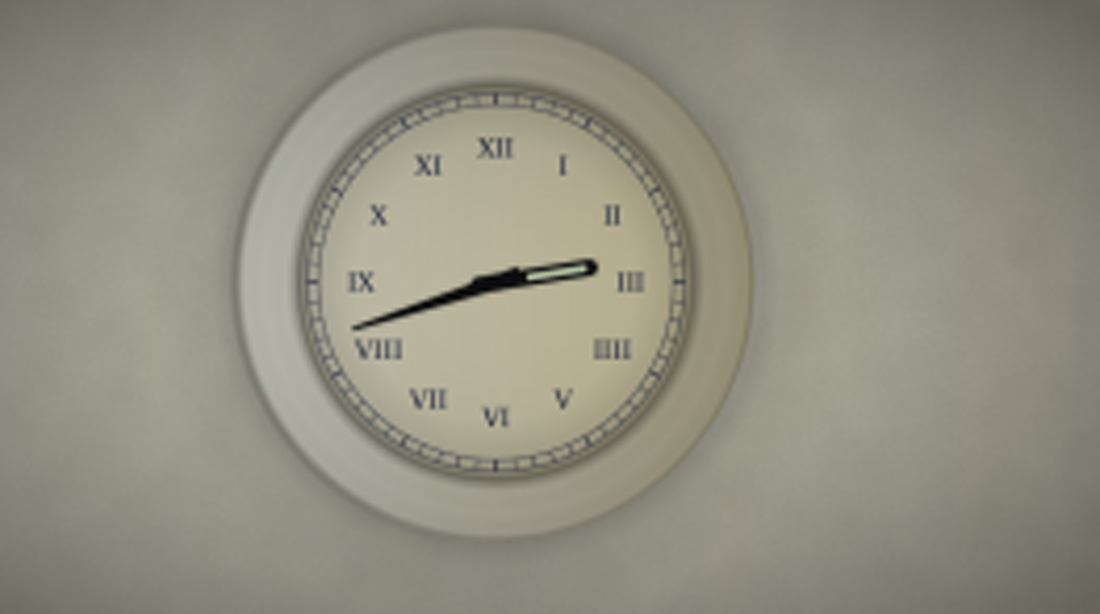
2:42
